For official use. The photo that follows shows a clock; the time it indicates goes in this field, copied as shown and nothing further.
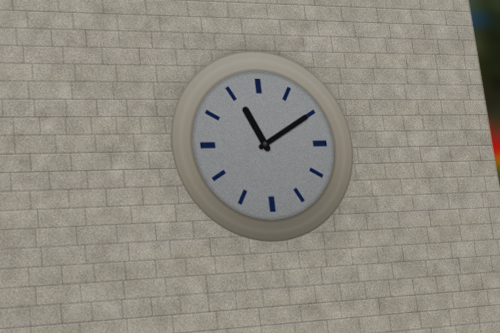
11:10
